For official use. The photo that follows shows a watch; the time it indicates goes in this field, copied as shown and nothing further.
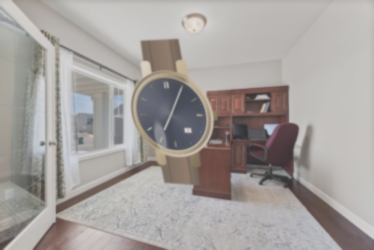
7:05
